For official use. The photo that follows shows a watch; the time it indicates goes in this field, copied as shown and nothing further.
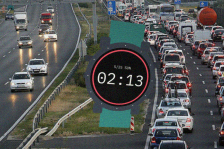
2:13
